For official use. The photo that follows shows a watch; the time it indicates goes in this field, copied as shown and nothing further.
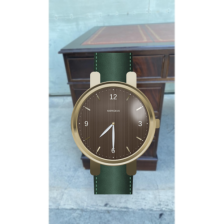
7:30
